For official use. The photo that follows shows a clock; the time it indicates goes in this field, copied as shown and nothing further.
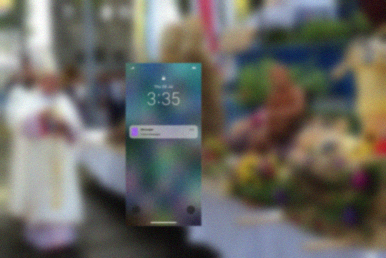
3:35
